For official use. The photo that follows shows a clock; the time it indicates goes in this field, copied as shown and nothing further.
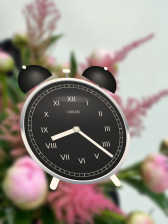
8:22
